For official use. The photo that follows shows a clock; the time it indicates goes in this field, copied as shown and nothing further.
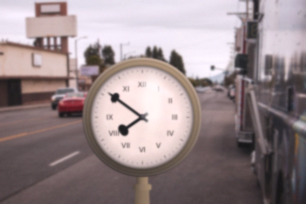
7:51
